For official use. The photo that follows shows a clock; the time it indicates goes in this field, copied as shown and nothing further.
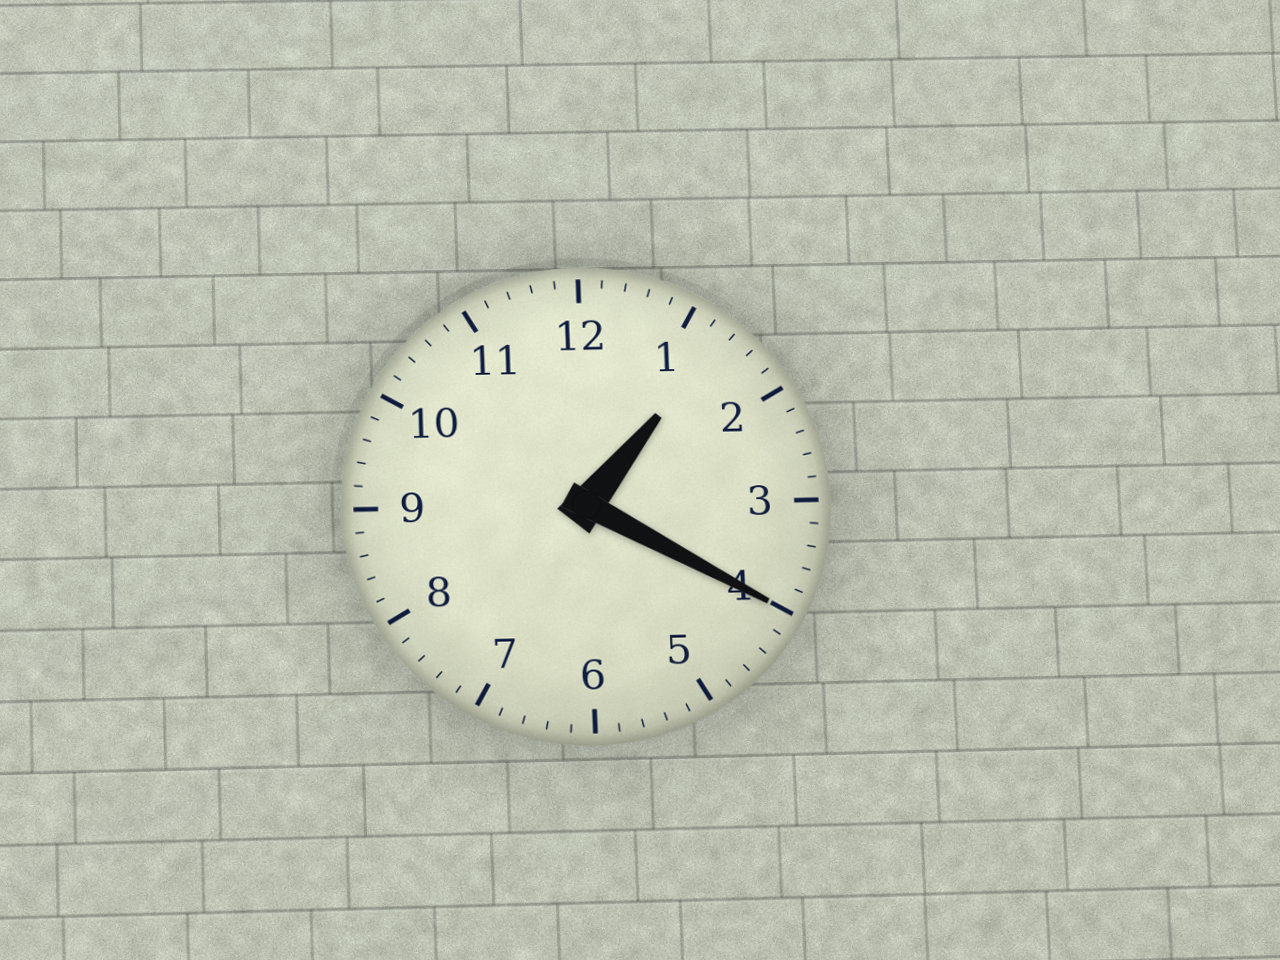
1:20
